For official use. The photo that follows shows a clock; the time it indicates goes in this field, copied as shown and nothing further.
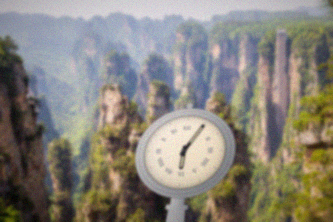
6:05
